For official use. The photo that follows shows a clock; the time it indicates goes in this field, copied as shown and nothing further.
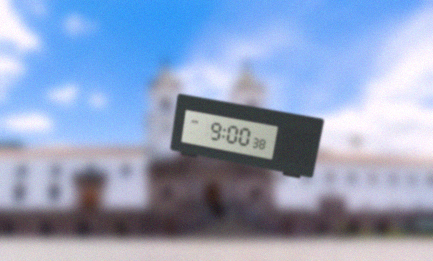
9:00
